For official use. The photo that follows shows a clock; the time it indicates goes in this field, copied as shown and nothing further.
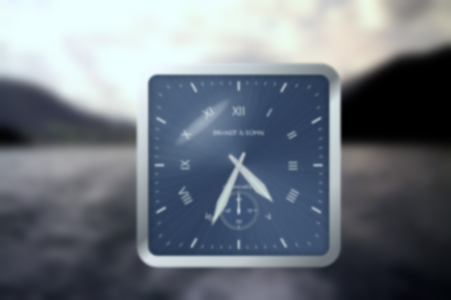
4:34
